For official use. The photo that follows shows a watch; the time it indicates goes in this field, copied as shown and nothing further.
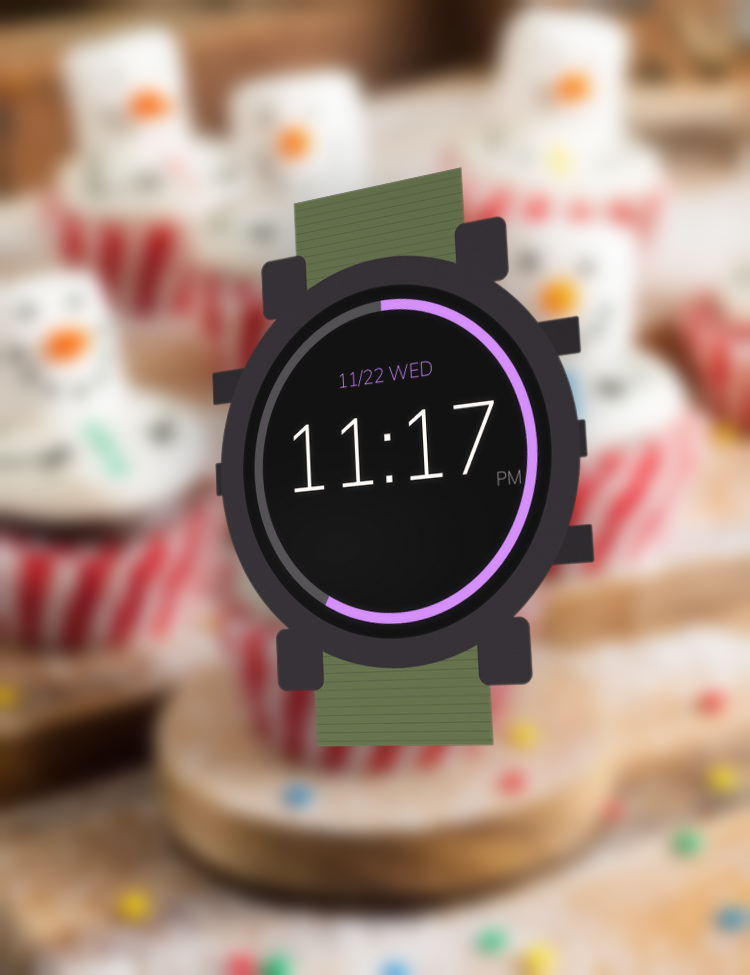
11:17
